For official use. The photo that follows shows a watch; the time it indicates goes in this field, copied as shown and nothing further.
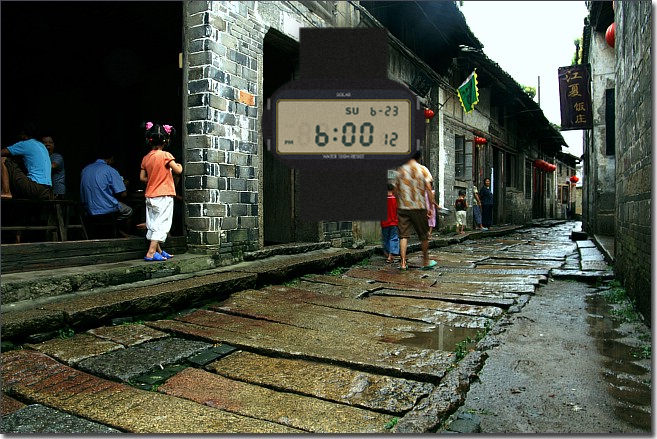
6:00:12
